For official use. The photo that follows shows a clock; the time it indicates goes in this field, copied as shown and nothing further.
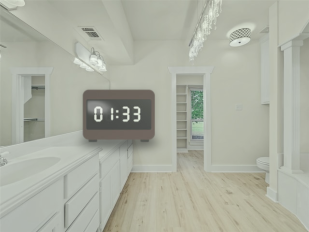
1:33
